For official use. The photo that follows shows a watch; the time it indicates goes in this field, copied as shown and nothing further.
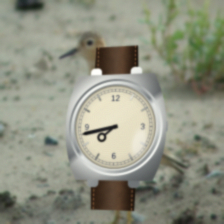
7:43
